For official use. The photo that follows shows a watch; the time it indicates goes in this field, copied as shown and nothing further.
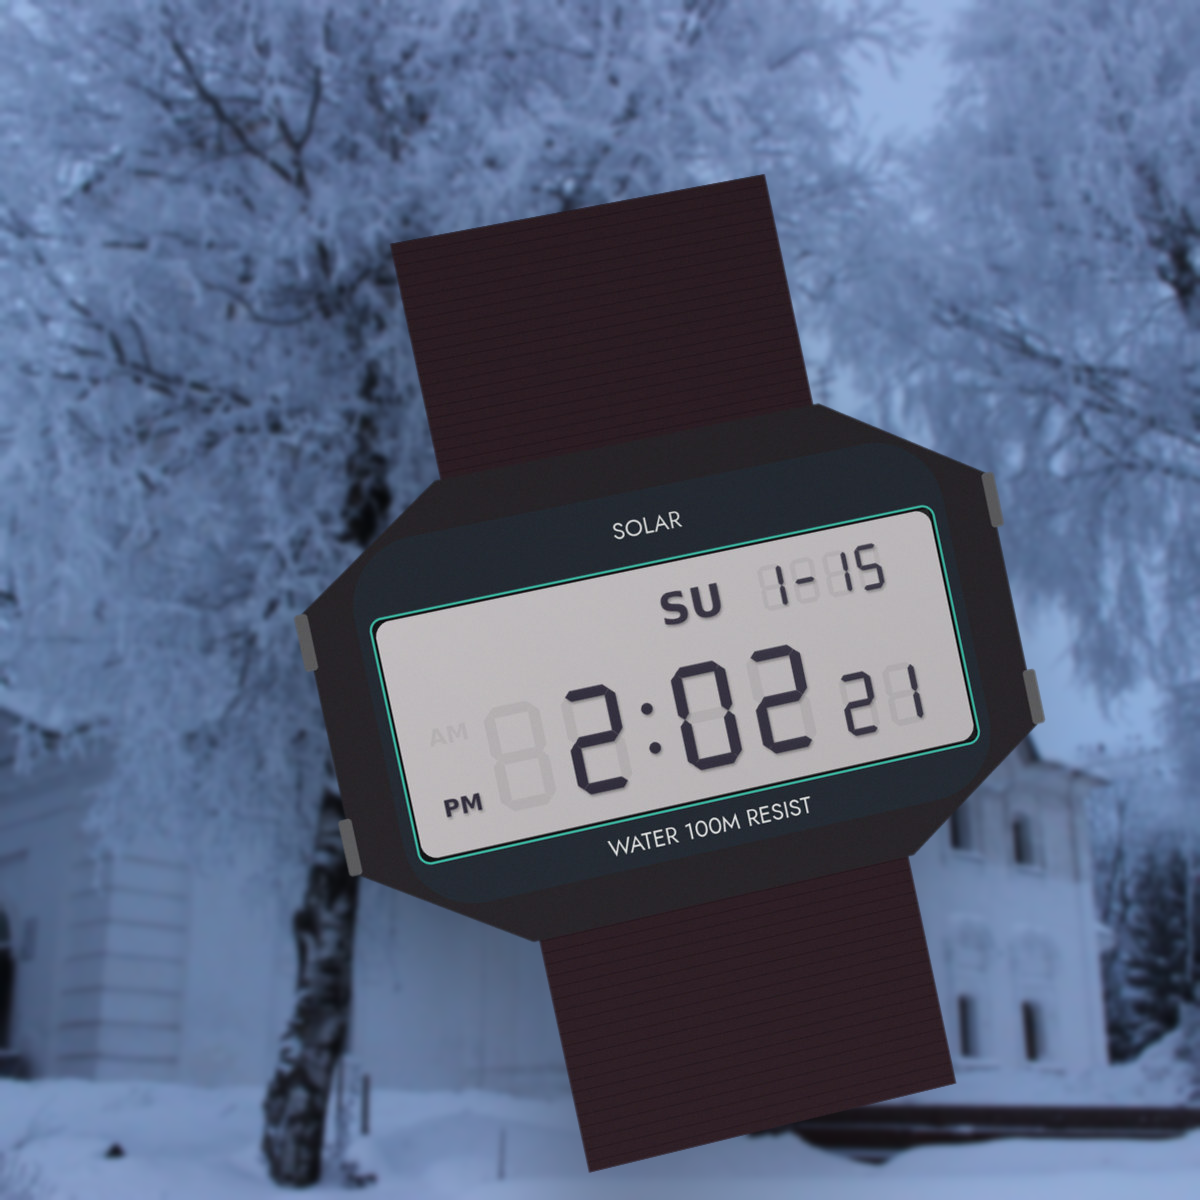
2:02:21
